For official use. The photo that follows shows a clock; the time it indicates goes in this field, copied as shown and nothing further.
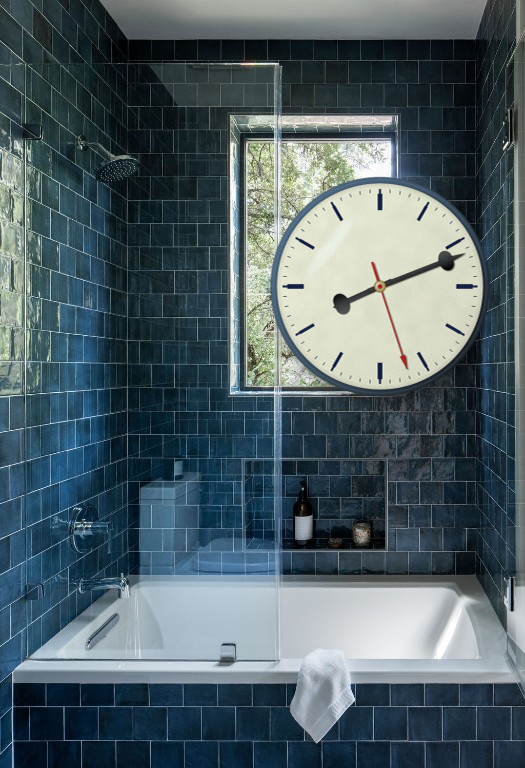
8:11:27
